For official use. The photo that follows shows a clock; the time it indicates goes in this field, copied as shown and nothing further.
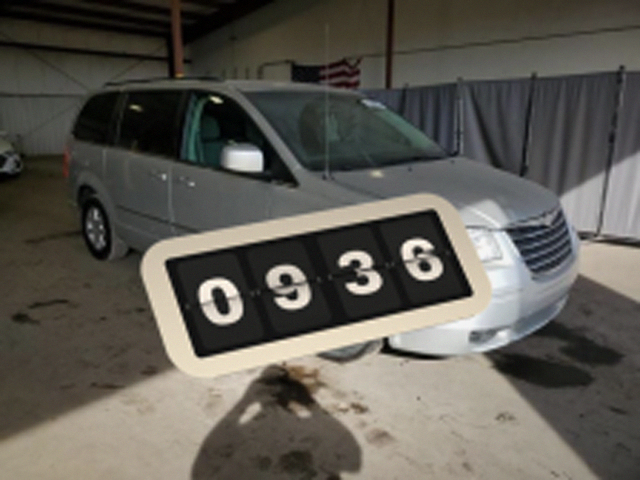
9:36
